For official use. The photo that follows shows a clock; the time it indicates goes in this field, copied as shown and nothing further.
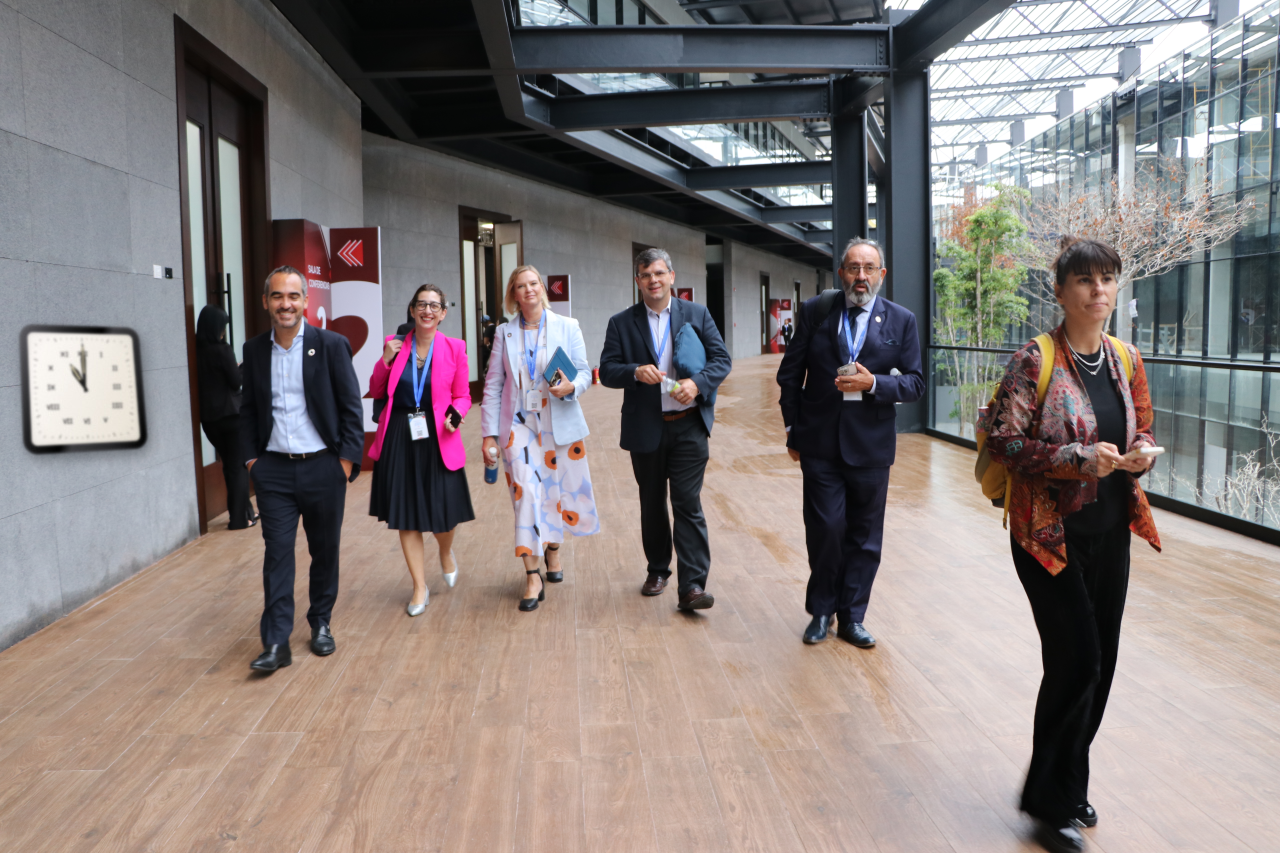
11:00
